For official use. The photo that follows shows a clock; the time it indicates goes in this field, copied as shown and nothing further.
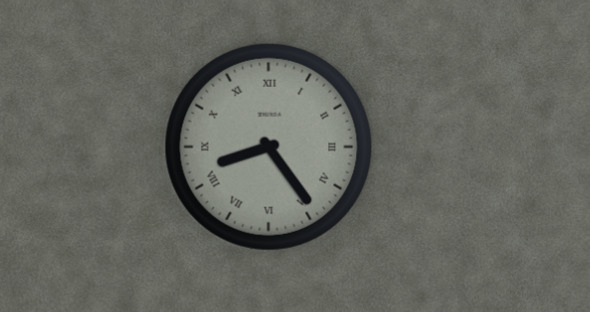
8:24
